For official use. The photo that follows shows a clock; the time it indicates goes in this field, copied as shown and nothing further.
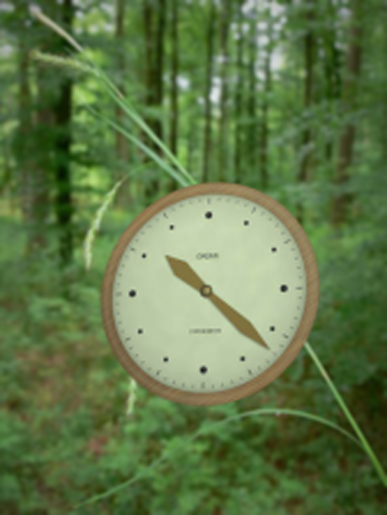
10:22
